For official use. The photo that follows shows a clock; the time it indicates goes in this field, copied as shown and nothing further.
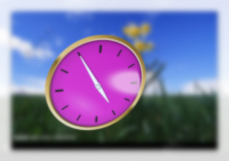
4:55
